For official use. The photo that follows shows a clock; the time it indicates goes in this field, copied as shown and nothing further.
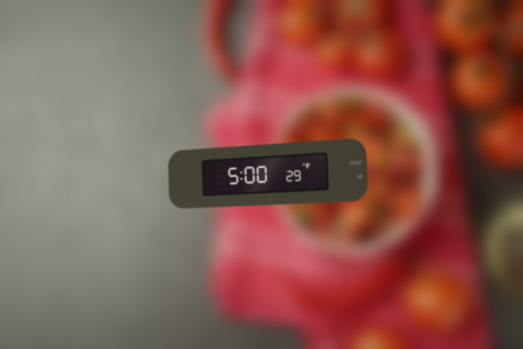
5:00
